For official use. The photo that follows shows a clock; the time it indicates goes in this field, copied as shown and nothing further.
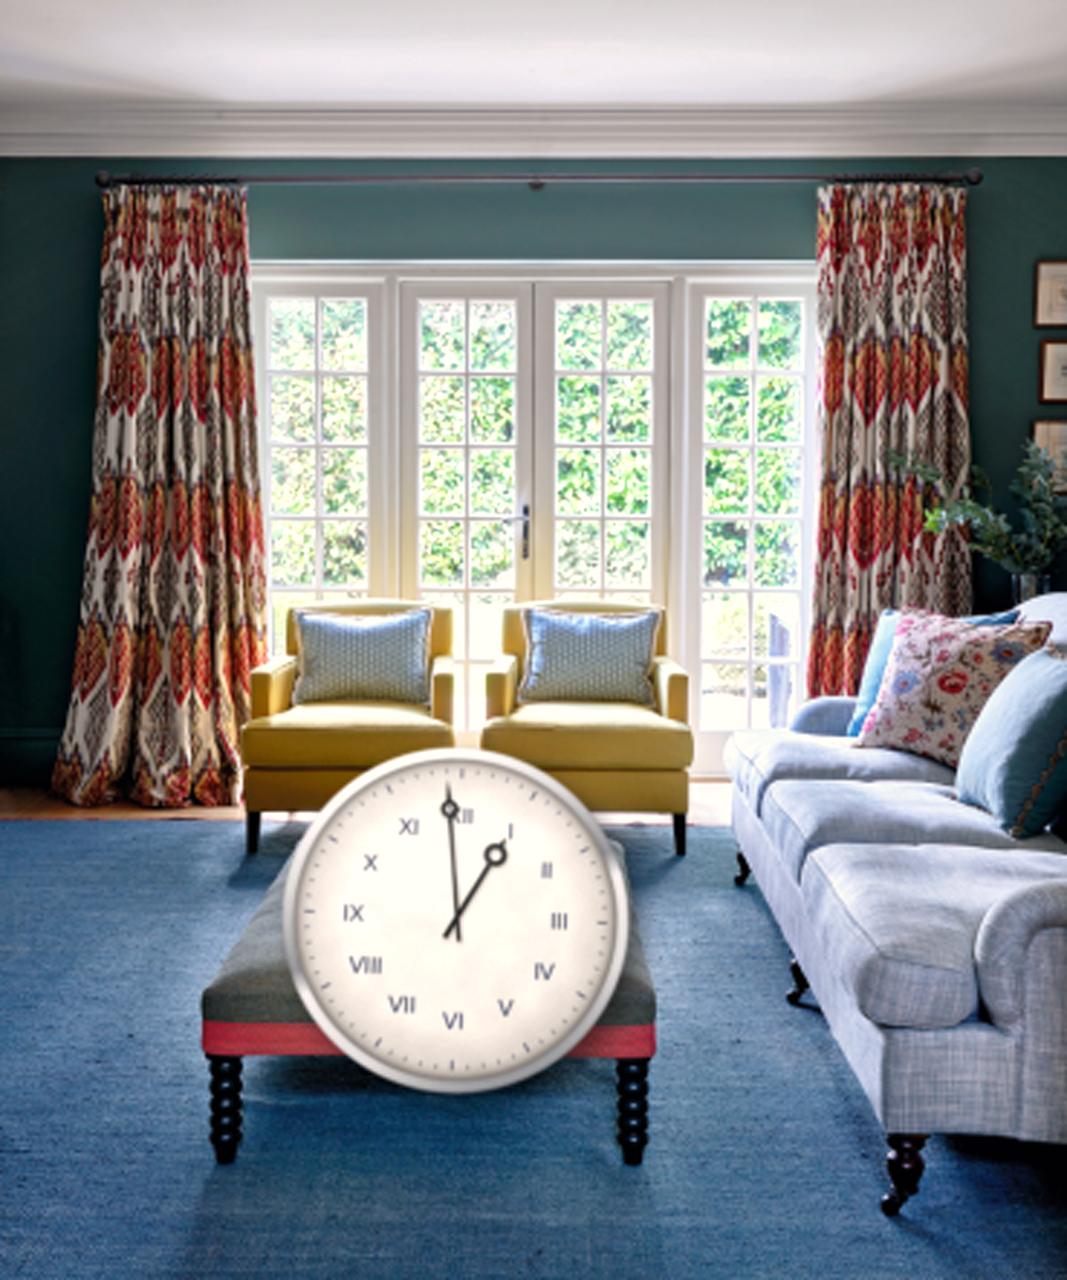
12:59
